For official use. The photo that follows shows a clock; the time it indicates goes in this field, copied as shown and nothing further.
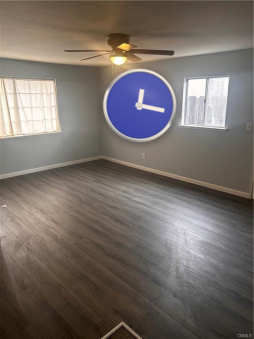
12:17
